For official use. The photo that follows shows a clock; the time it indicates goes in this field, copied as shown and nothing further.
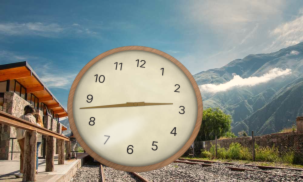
2:43
